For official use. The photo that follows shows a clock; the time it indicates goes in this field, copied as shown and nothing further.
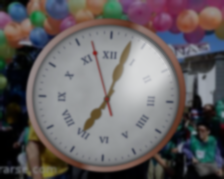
7:02:57
